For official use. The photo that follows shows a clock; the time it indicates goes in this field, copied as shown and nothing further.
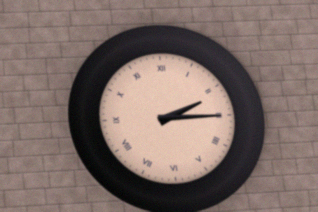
2:15
